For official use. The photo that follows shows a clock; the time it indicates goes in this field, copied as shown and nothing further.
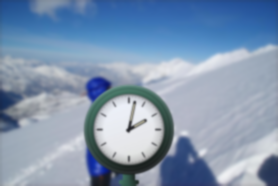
2:02
